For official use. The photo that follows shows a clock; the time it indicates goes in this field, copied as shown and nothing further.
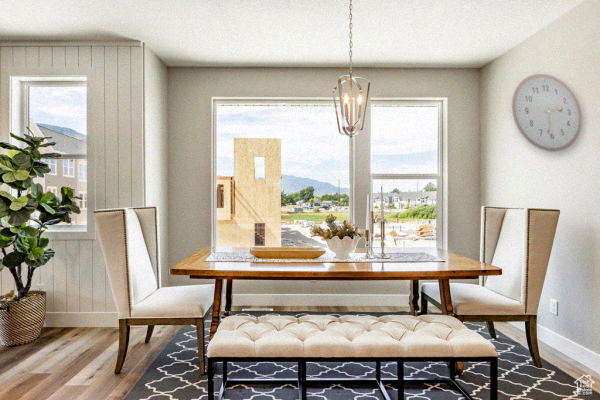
2:31
